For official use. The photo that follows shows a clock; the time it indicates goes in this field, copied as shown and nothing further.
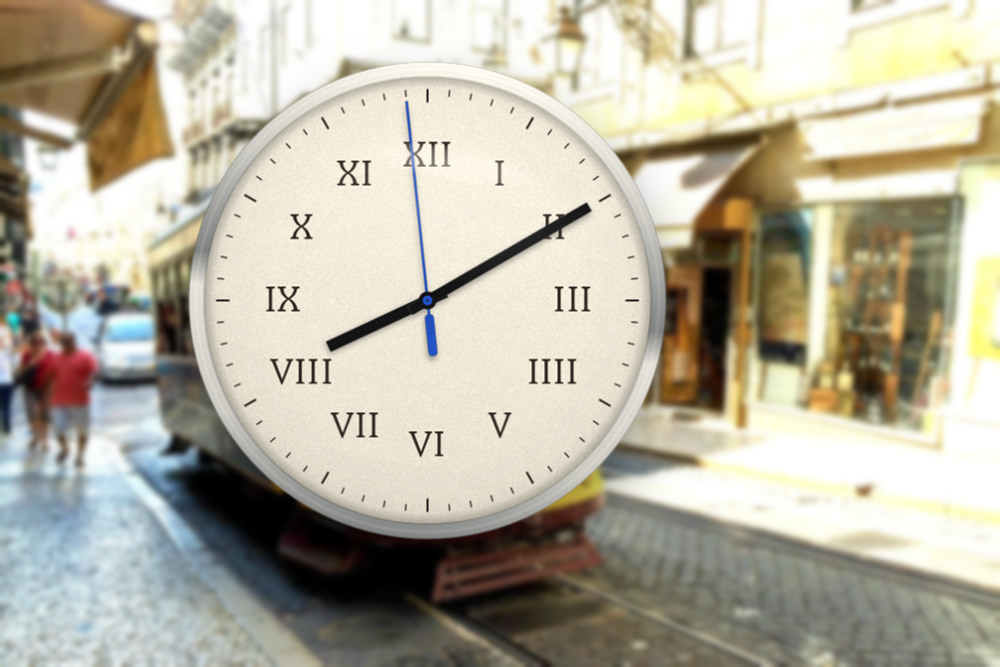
8:09:59
